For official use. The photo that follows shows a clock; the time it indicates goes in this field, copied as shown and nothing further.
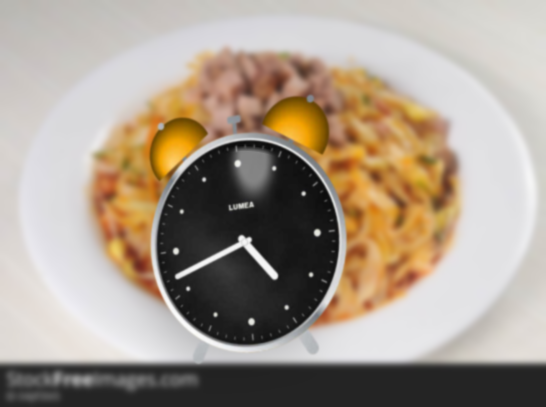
4:42
